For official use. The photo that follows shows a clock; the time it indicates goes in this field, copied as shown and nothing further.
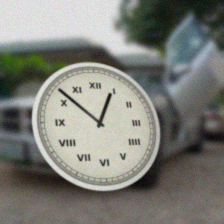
12:52
